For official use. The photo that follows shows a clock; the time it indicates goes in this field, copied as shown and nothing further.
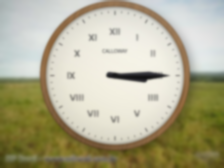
3:15
